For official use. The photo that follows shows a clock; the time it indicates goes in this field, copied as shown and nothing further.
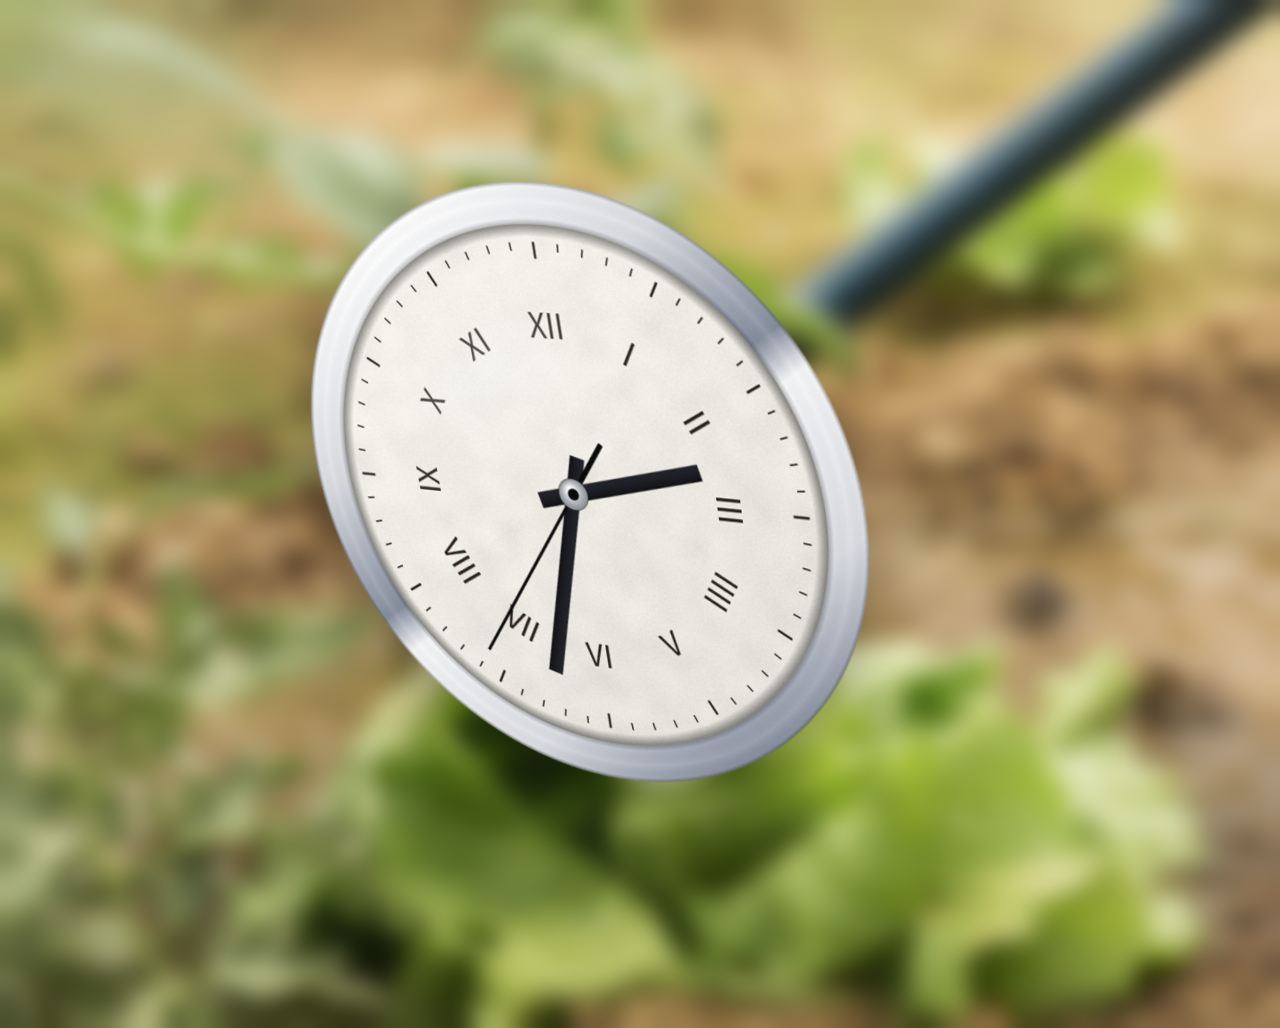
2:32:36
